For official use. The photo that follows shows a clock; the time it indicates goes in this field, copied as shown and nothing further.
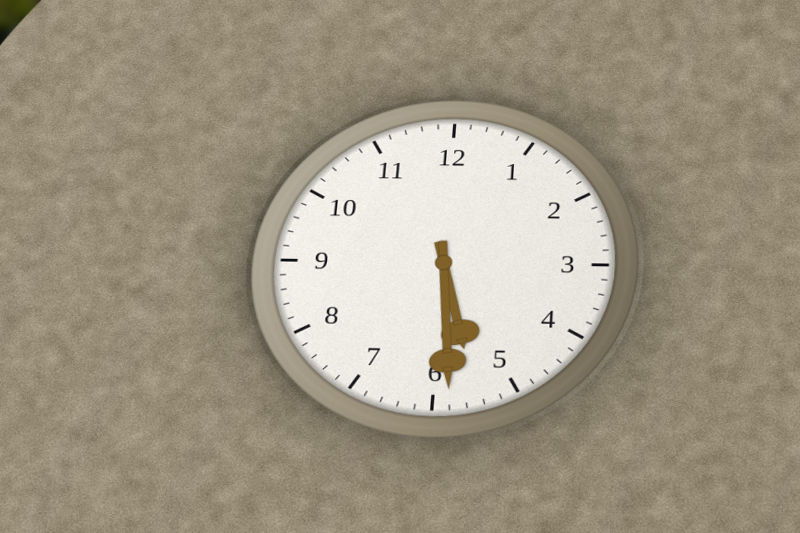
5:29
